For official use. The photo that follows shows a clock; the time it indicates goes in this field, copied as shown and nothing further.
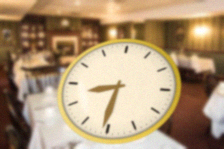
8:31
